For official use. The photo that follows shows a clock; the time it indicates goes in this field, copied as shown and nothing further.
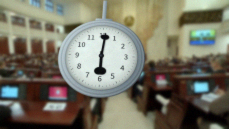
6:01
